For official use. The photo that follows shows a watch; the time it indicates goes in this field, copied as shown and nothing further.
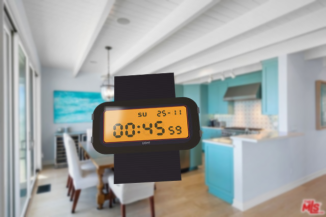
0:45:59
